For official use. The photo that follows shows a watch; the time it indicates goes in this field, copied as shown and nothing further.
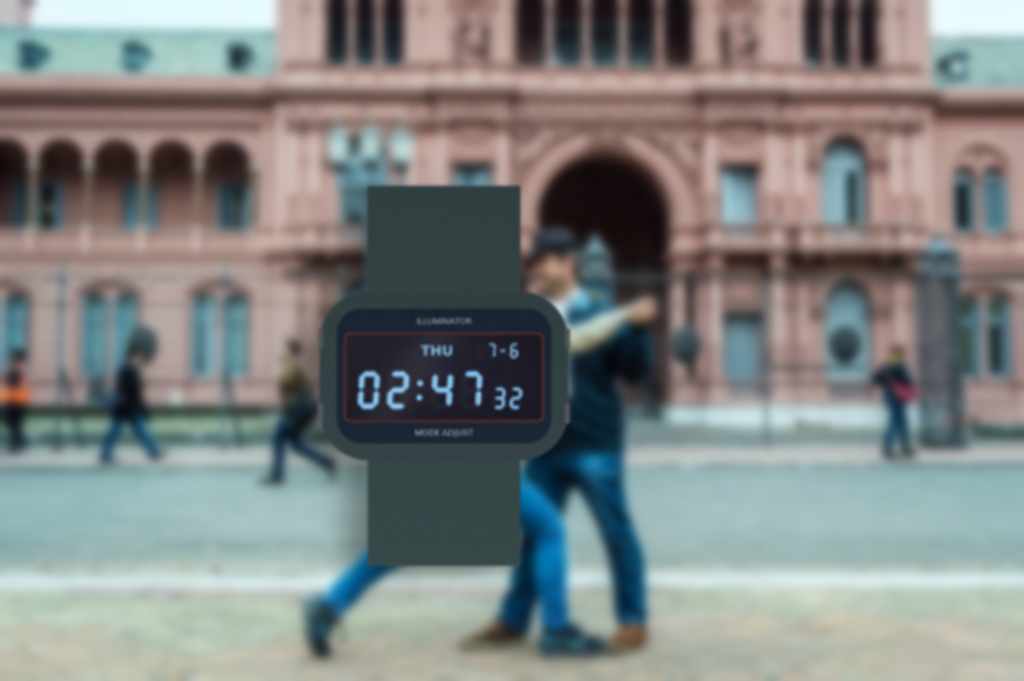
2:47:32
